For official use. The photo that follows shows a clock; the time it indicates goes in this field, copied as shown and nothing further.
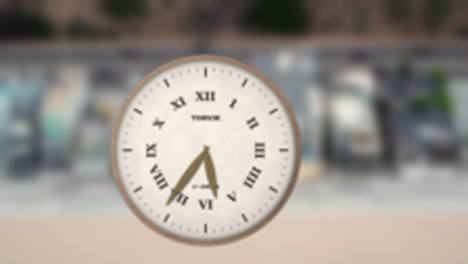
5:36
